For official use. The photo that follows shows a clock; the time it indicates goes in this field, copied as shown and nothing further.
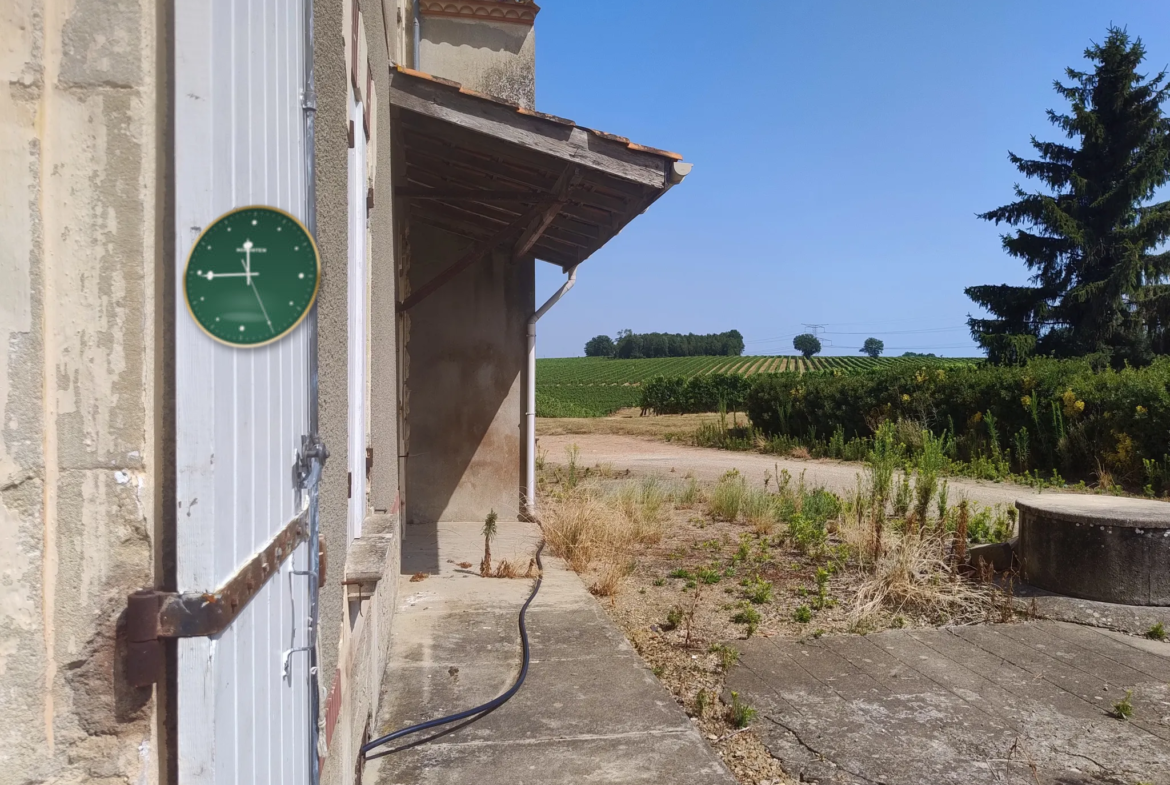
11:44:25
